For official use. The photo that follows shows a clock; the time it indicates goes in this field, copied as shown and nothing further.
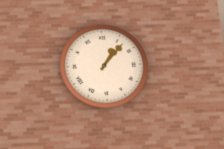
1:07
